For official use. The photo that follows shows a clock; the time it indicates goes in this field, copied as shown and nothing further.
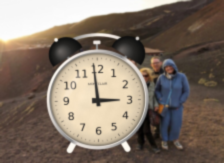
2:59
